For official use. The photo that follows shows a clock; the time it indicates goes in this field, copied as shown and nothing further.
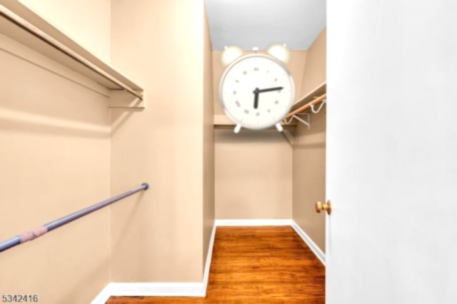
6:14
